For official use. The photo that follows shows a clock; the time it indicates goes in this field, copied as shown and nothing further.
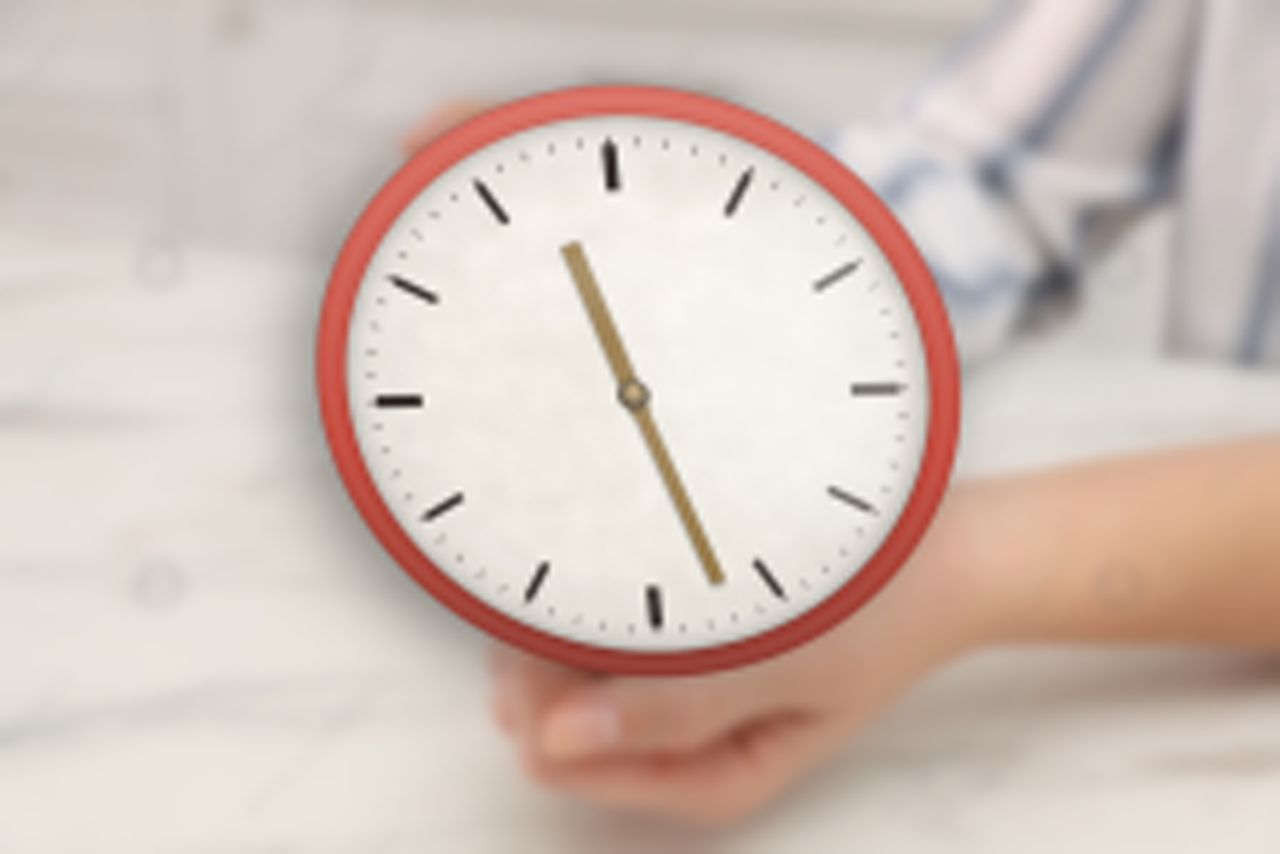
11:27
